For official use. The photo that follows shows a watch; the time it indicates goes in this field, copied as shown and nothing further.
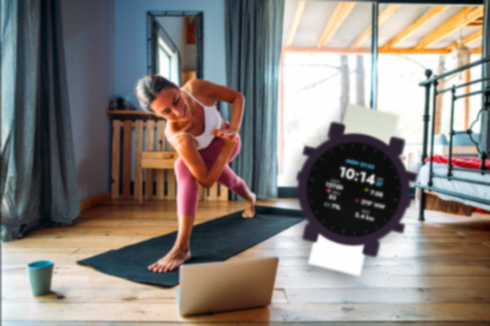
10:14
